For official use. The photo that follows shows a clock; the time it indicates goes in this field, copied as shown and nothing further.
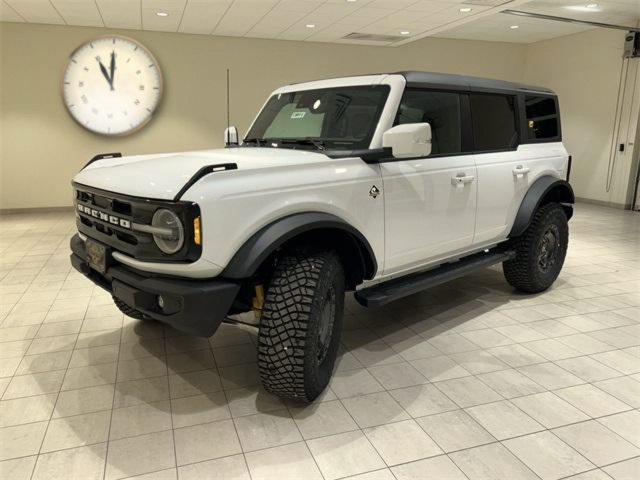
11:00
